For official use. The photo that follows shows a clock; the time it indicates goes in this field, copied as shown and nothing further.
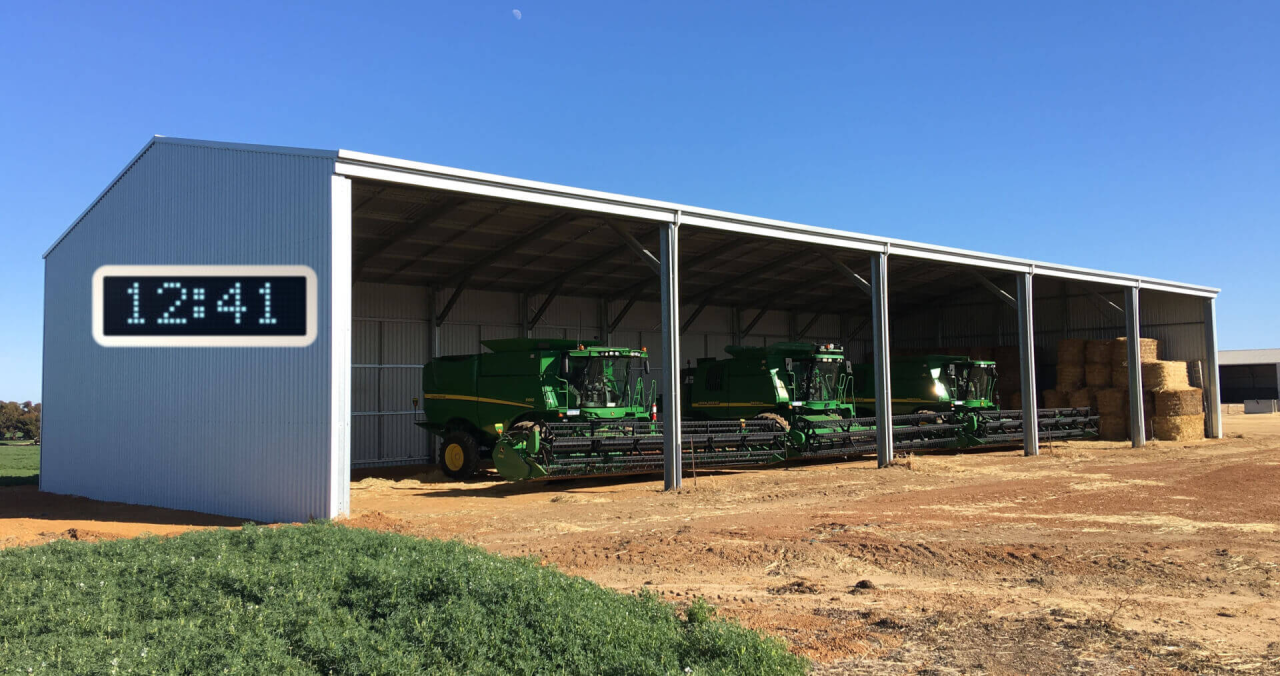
12:41
